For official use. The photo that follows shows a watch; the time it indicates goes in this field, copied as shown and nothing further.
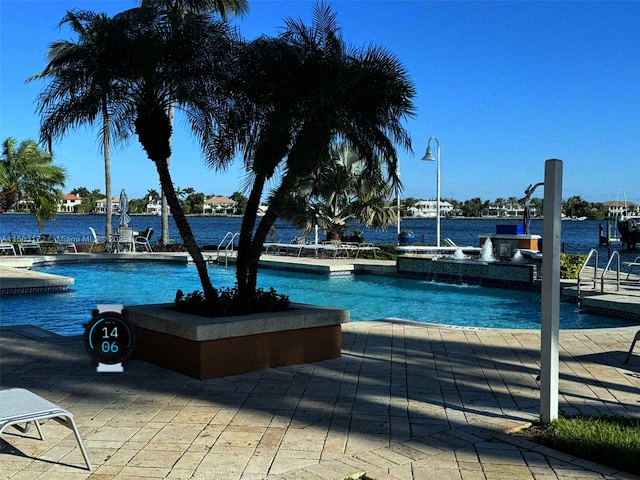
14:06
